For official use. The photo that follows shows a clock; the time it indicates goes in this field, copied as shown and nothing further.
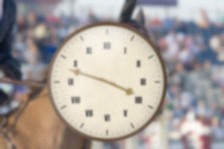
3:48
